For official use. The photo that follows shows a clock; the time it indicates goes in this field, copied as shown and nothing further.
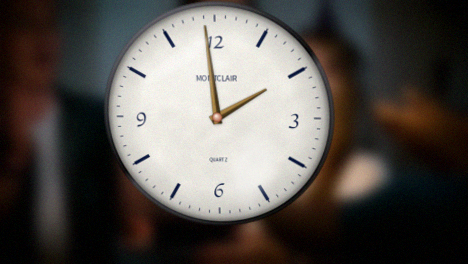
1:59
